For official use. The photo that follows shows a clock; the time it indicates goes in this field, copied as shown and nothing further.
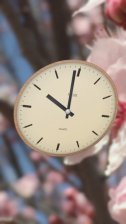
9:59
